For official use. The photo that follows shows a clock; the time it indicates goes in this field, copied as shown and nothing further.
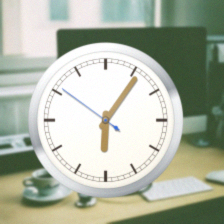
6:05:51
